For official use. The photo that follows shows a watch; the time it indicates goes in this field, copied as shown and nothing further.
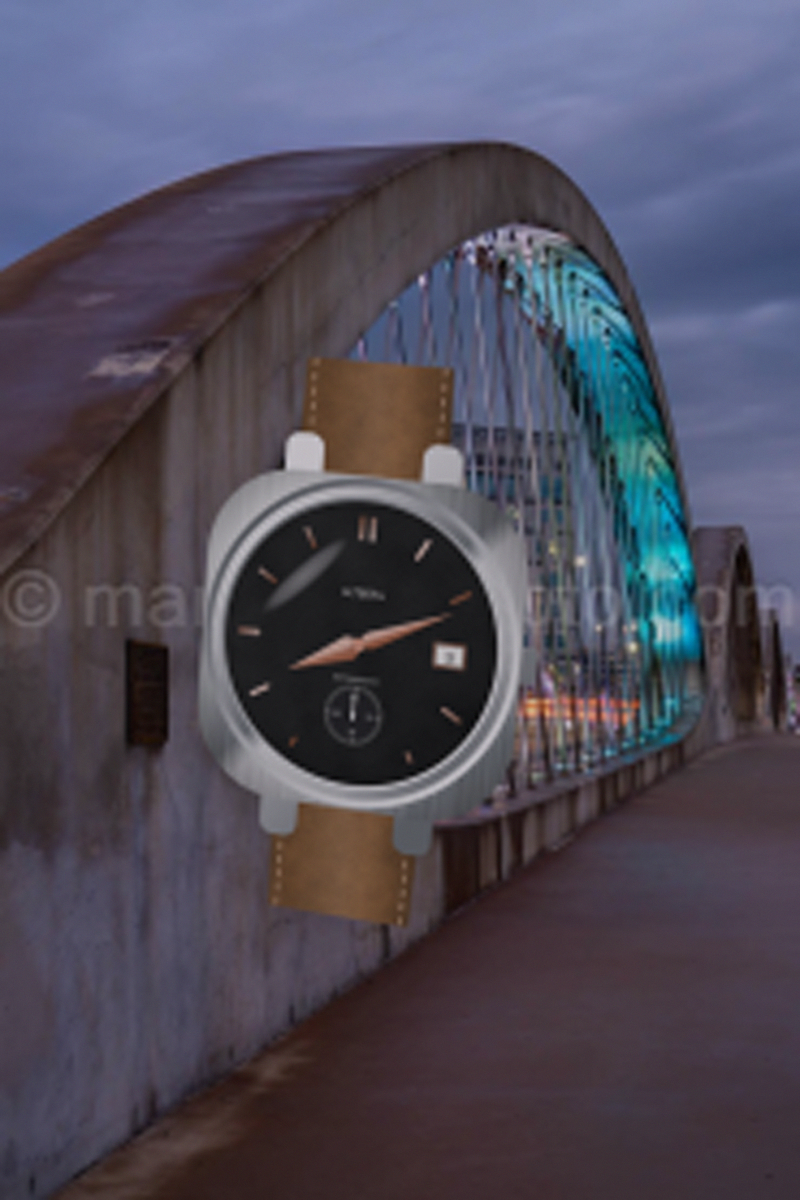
8:11
